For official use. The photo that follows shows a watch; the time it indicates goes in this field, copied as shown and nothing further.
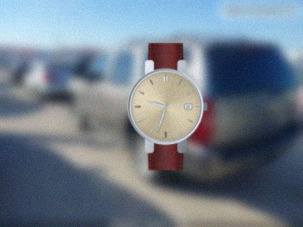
9:33
